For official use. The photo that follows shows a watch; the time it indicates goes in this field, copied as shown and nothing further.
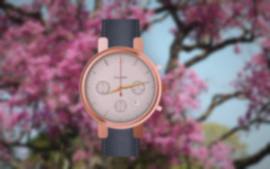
8:13
